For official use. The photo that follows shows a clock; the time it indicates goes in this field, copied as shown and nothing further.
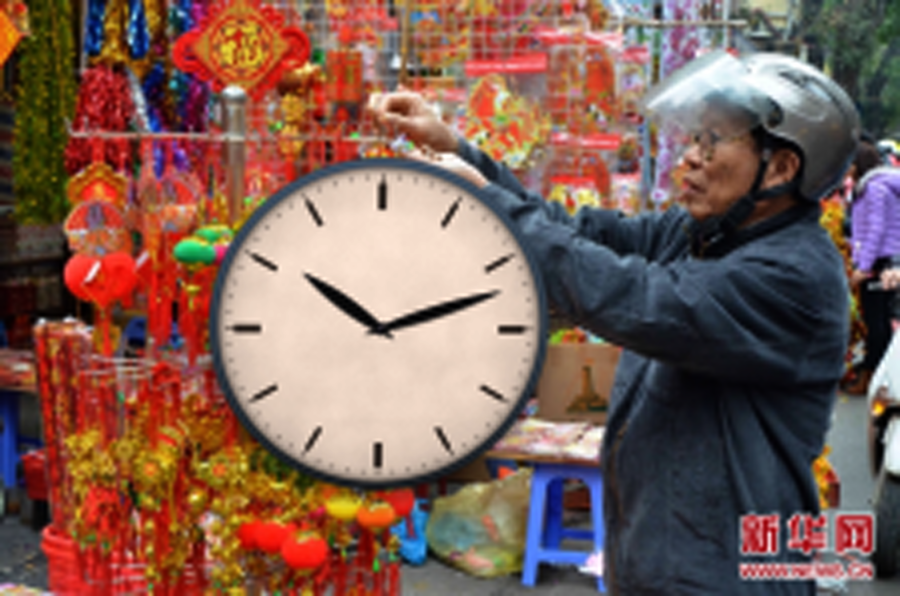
10:12
